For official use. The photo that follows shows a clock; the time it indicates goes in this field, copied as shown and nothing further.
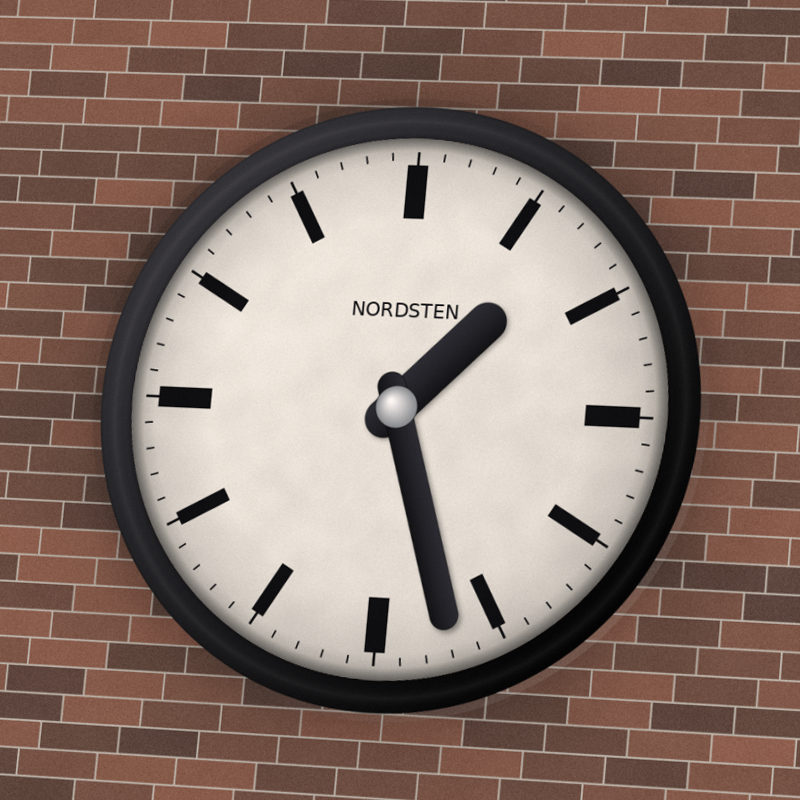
1:27
